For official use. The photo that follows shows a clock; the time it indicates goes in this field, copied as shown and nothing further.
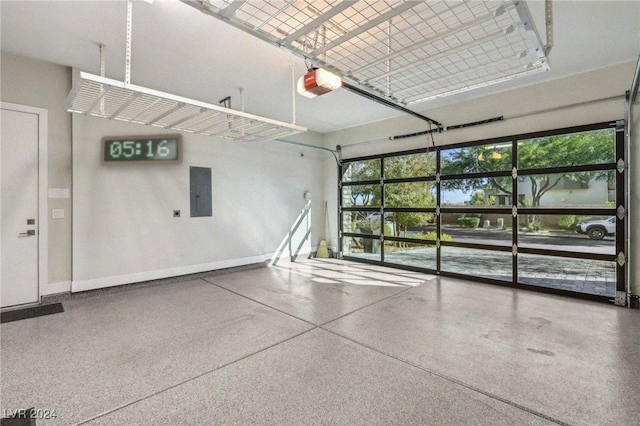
5:16
